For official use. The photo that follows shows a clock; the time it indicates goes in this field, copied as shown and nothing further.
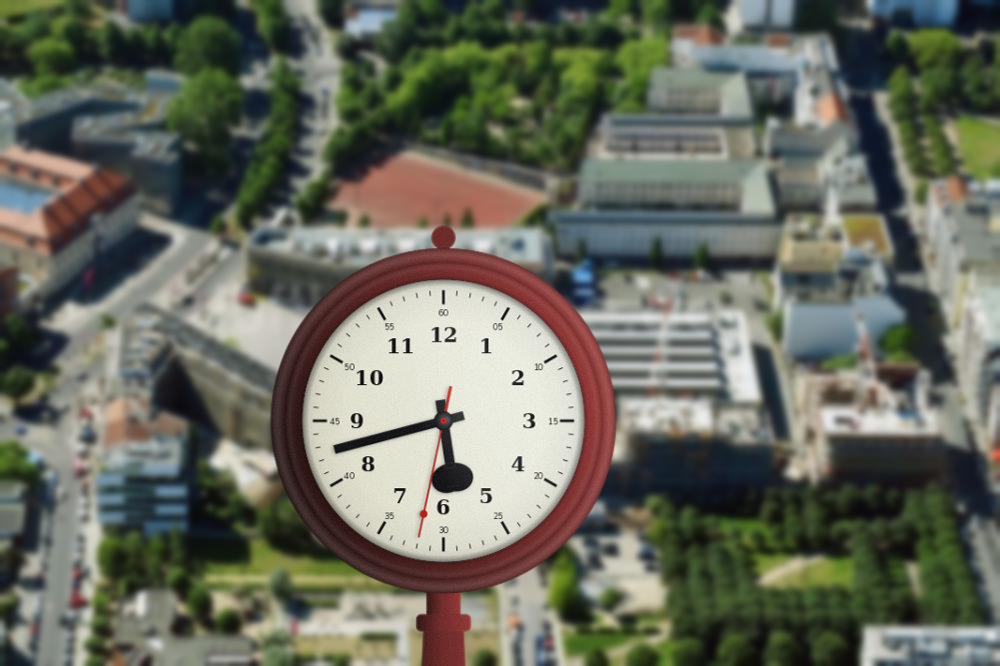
5:42:32
